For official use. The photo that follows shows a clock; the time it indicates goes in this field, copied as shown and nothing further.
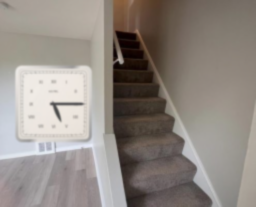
5:15
